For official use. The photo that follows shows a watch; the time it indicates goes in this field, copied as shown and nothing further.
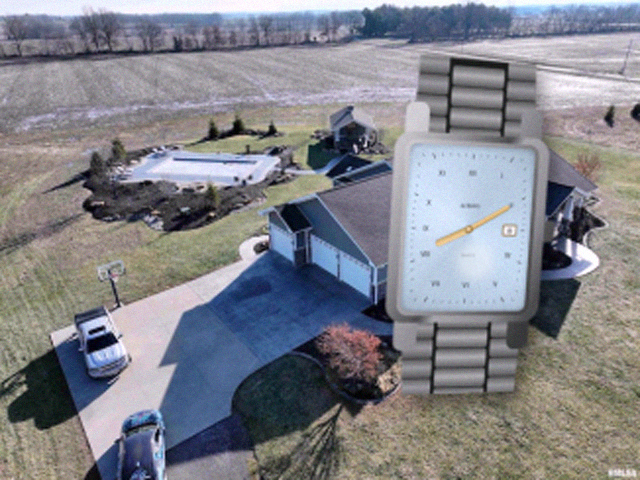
8:10
